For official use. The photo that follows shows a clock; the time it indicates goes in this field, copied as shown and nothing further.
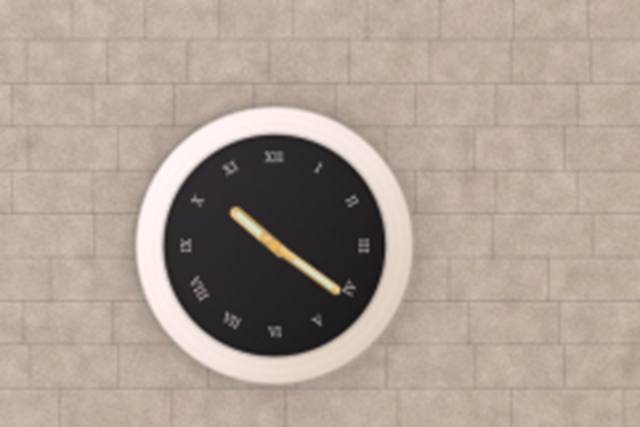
10:21
